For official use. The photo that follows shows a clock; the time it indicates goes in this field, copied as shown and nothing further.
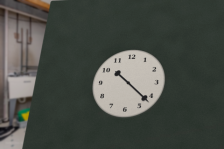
10:22
